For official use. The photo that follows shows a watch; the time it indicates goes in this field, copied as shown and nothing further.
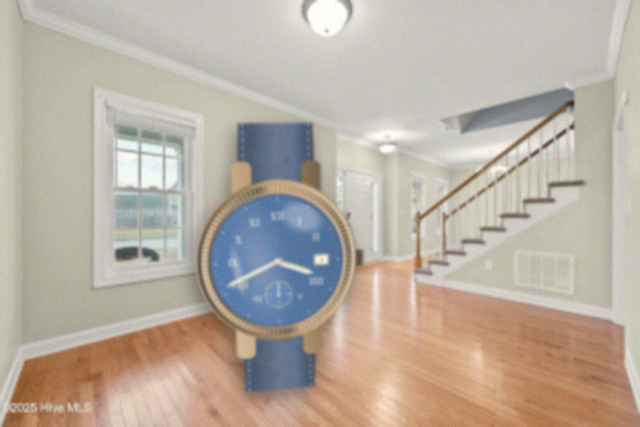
3:41
